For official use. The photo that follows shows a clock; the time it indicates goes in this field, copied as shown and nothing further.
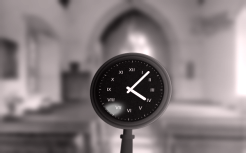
4:07
